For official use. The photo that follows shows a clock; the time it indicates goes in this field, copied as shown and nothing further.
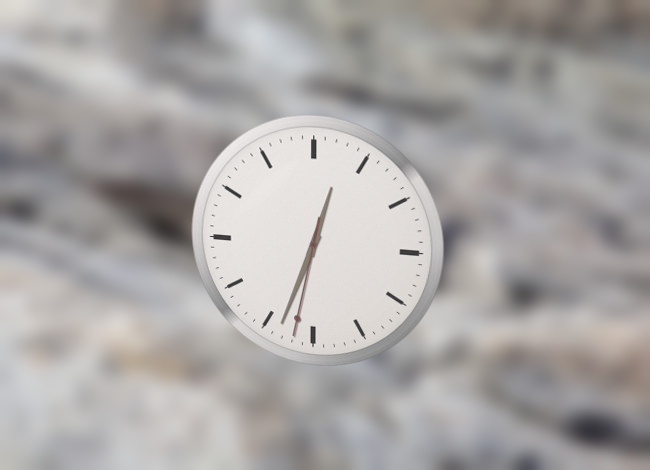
12:33:32
